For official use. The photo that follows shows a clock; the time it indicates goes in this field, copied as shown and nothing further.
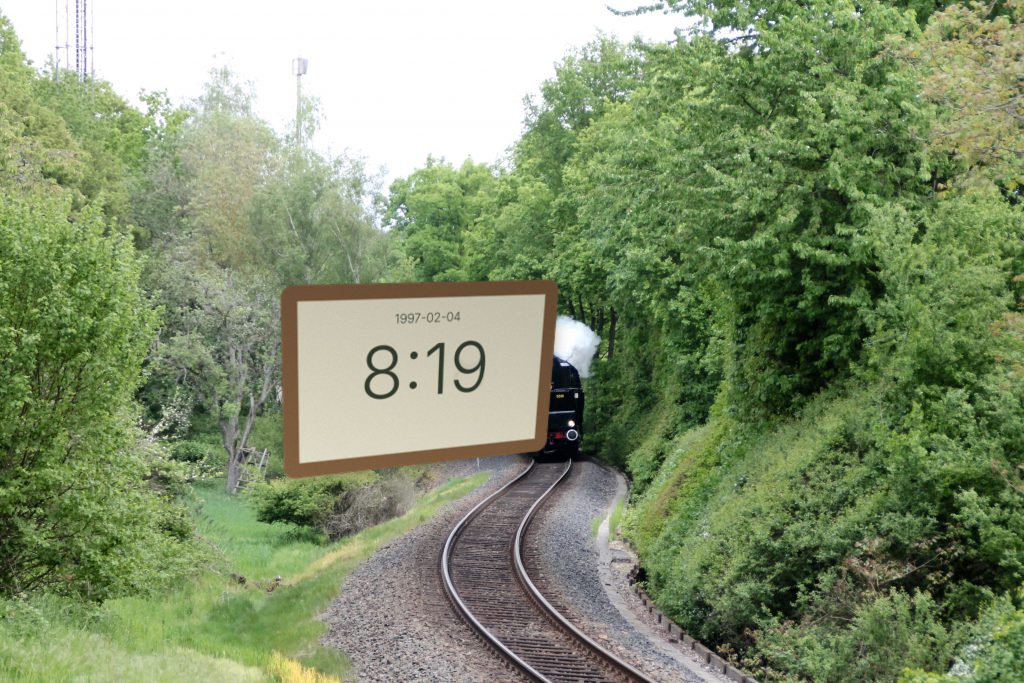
8:19
